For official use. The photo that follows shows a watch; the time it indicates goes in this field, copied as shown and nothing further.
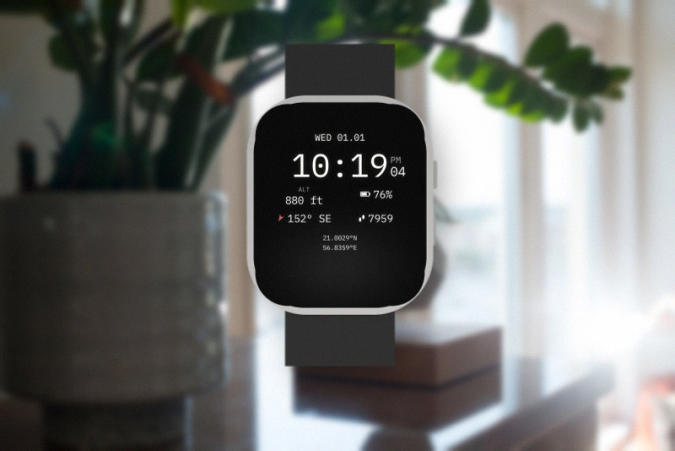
10:19:04
